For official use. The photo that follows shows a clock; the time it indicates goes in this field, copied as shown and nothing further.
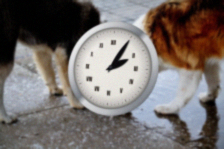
2:05
